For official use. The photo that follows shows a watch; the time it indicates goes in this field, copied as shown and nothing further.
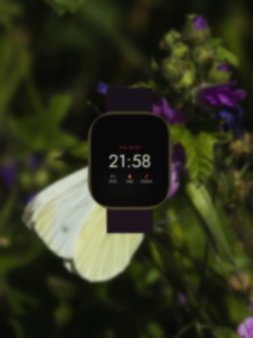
21:58
